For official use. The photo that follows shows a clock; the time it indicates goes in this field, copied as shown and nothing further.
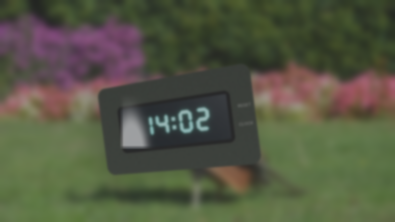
14:02
